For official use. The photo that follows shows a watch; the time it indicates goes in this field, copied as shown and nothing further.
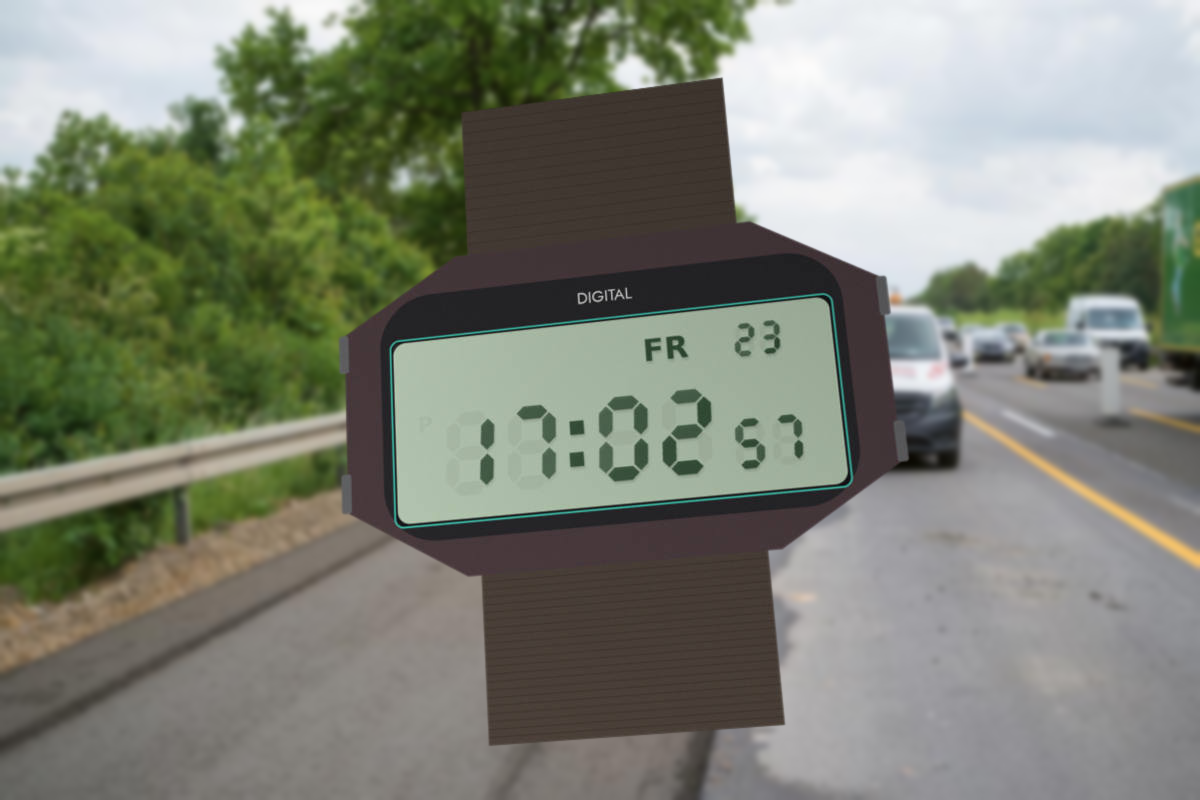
17:02:57
